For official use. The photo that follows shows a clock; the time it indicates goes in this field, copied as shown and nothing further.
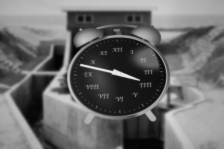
3:48
